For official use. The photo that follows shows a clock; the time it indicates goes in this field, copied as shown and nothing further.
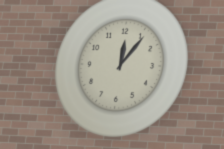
12:06
